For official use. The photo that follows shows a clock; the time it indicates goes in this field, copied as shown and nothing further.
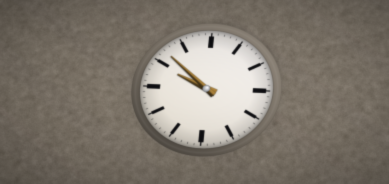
9:52
